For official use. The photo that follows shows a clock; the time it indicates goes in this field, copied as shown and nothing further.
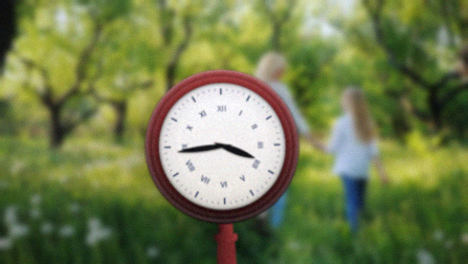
3:44
